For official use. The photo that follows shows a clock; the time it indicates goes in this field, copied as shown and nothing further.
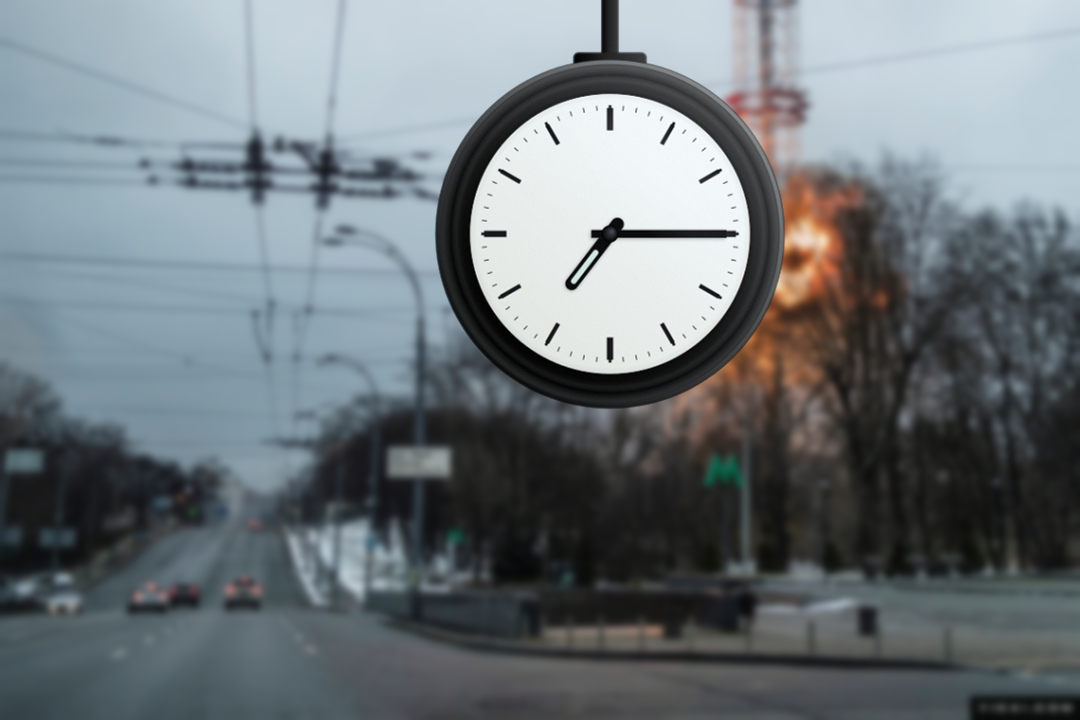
7:15
